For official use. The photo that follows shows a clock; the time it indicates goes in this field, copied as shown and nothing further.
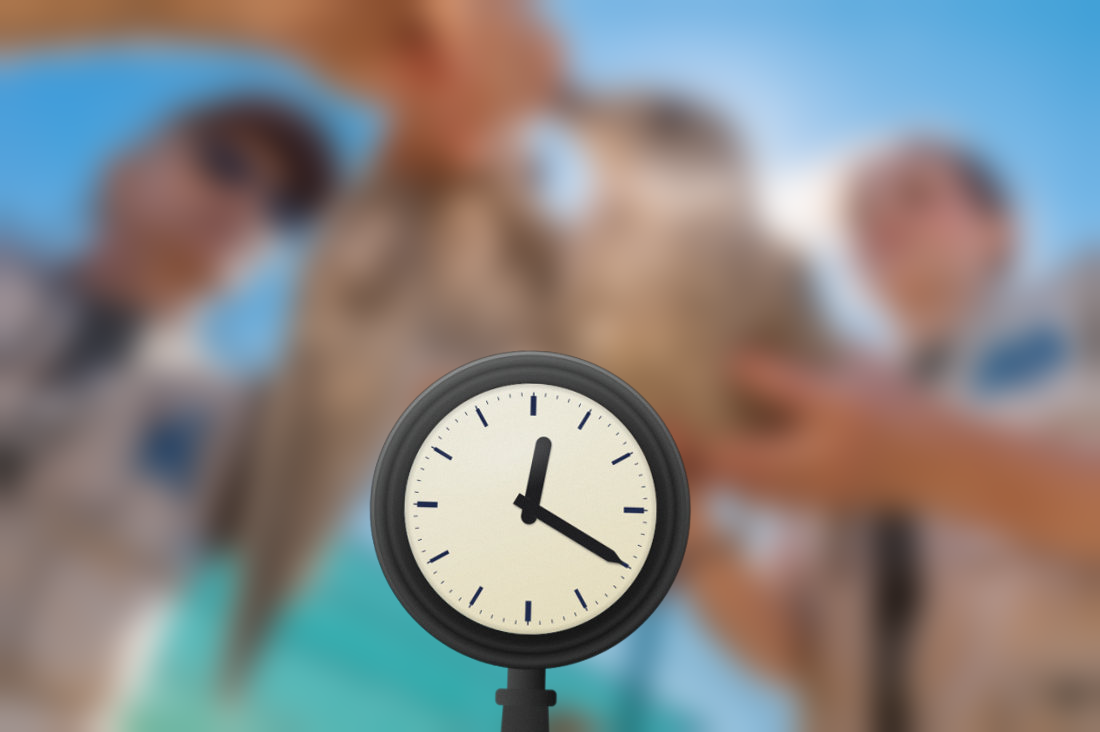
12:20
